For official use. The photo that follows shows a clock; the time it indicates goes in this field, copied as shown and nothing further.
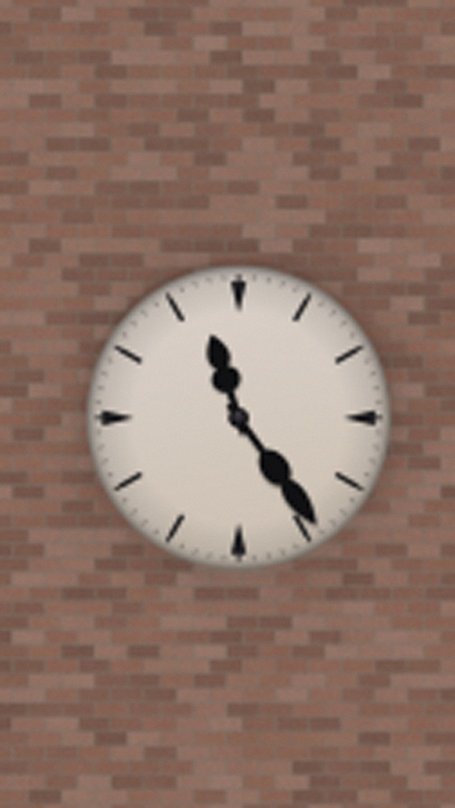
11:24
